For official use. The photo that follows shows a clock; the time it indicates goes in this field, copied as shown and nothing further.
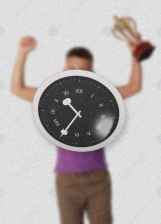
10:35
